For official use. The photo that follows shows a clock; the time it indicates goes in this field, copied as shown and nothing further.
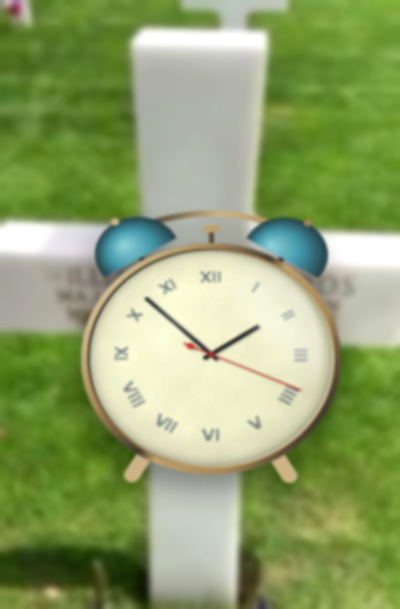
1:52:19
